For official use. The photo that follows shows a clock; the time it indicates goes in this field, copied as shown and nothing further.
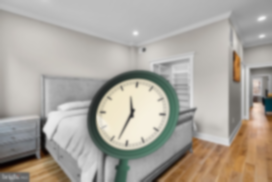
11:33
